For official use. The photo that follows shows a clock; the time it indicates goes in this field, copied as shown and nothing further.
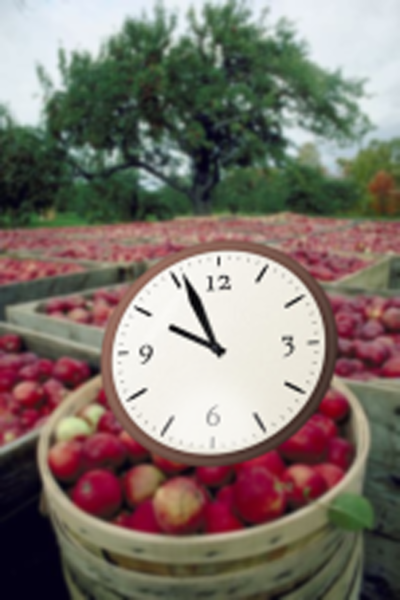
9:56
